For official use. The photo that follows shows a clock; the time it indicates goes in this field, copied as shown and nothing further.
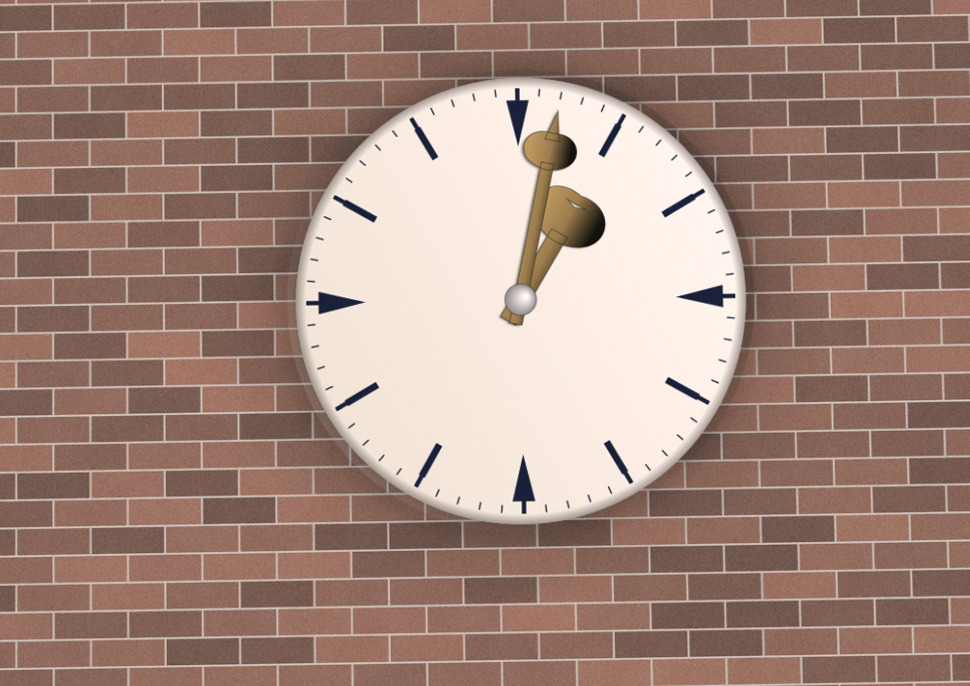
1:02
